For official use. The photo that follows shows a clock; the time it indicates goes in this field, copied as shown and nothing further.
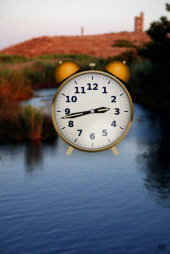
2:43
